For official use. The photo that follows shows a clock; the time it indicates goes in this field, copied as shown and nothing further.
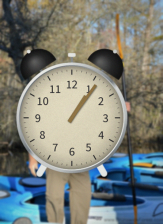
1:06
